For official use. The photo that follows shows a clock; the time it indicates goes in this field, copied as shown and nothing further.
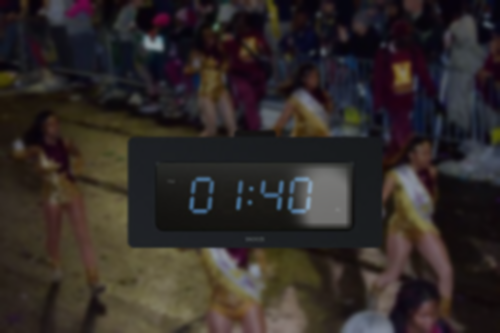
1:40
